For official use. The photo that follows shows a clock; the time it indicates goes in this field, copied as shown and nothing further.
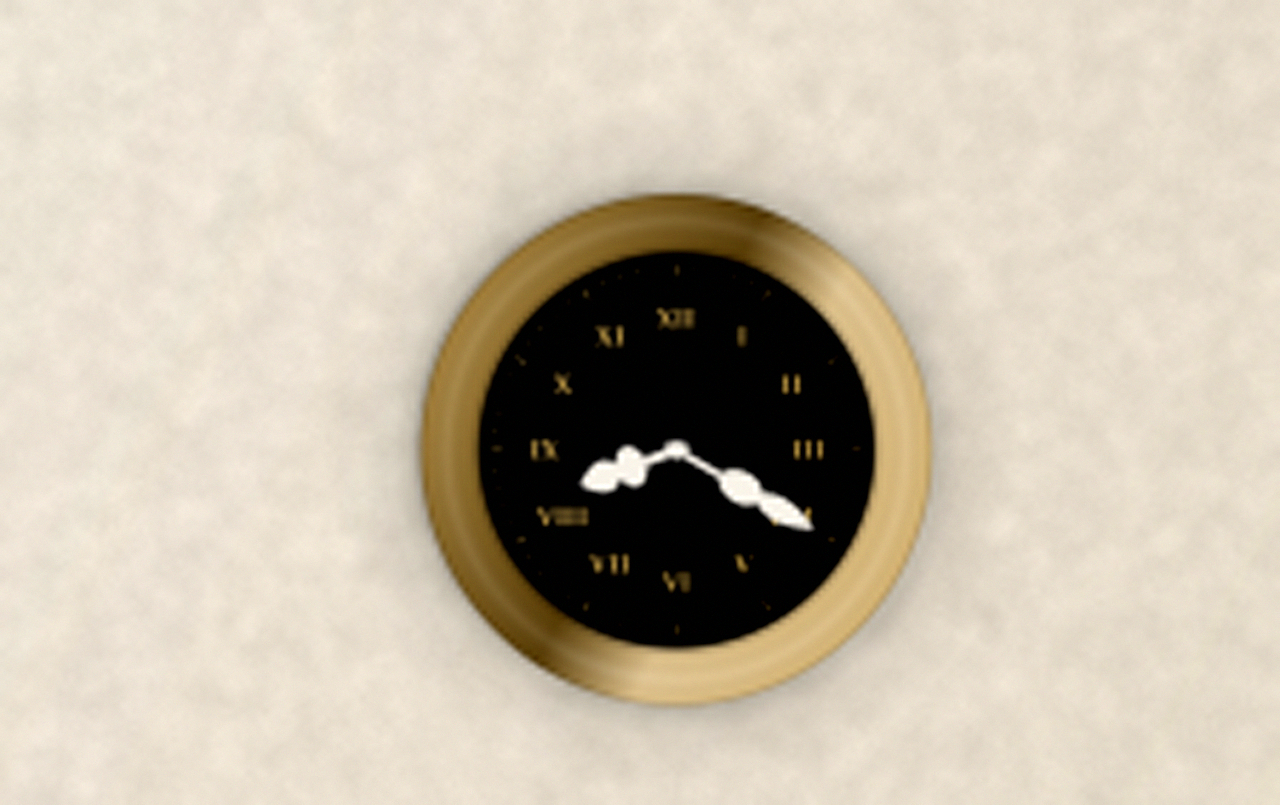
8:20
